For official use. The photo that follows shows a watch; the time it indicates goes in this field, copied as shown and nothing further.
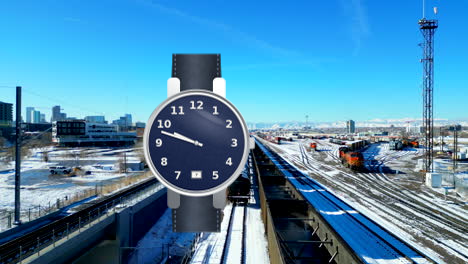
9:48
